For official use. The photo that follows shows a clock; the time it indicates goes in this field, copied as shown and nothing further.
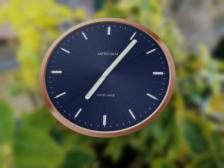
7:06
